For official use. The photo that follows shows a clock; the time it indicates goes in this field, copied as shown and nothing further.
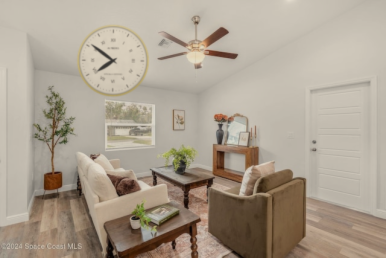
7:51
